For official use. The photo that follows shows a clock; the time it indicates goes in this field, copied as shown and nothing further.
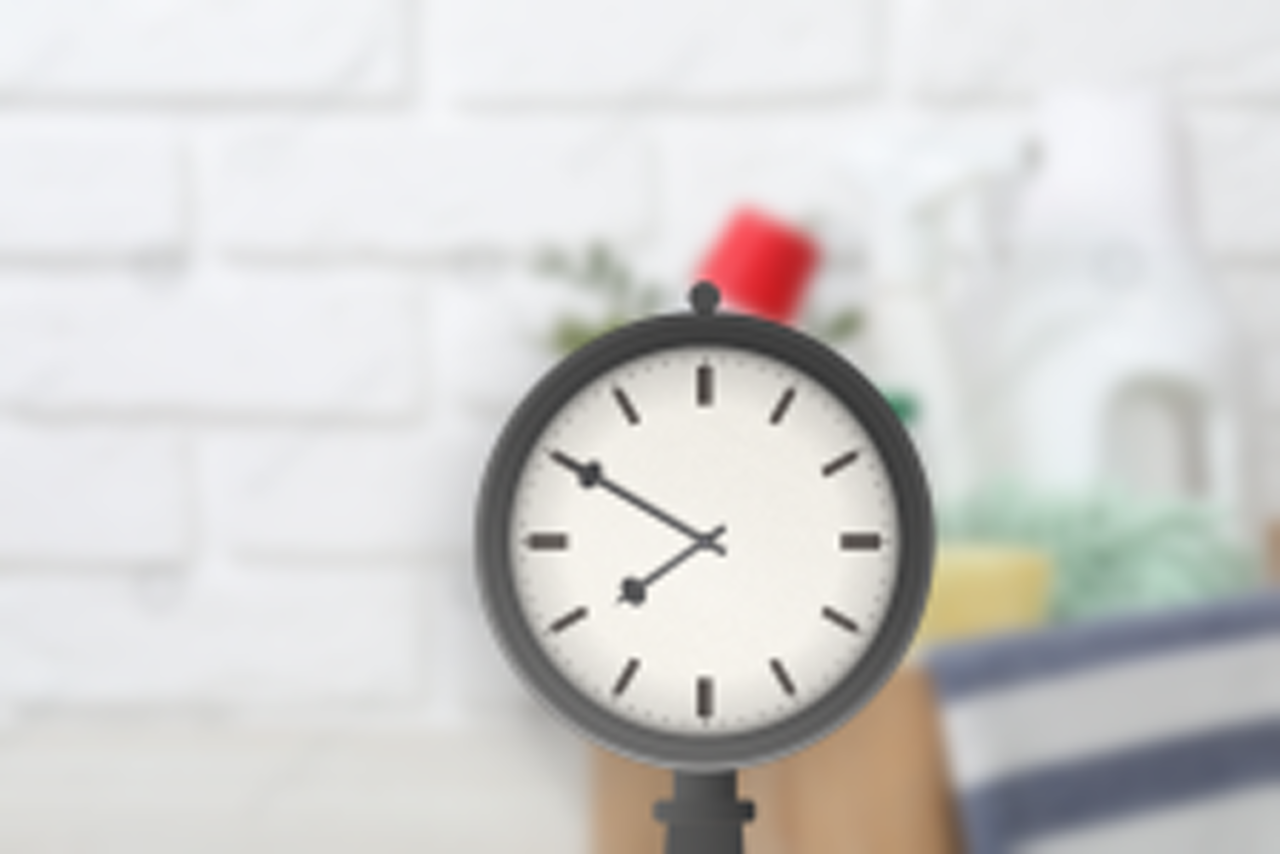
7:50
